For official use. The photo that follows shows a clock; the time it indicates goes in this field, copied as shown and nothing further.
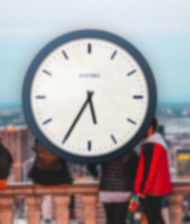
5:35
